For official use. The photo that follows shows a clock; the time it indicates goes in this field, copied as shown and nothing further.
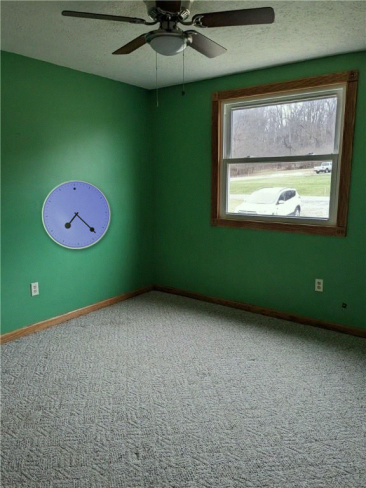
7:23
